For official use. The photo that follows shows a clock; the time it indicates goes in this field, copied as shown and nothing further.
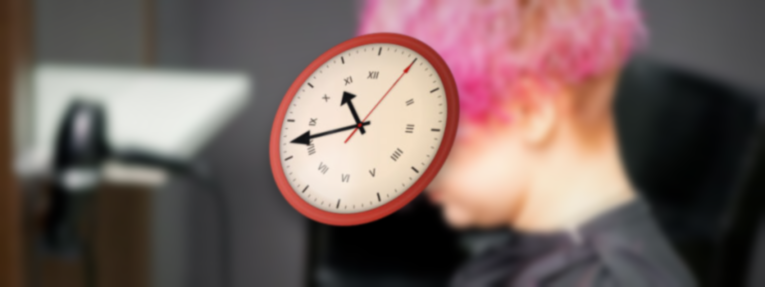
10:42:05
